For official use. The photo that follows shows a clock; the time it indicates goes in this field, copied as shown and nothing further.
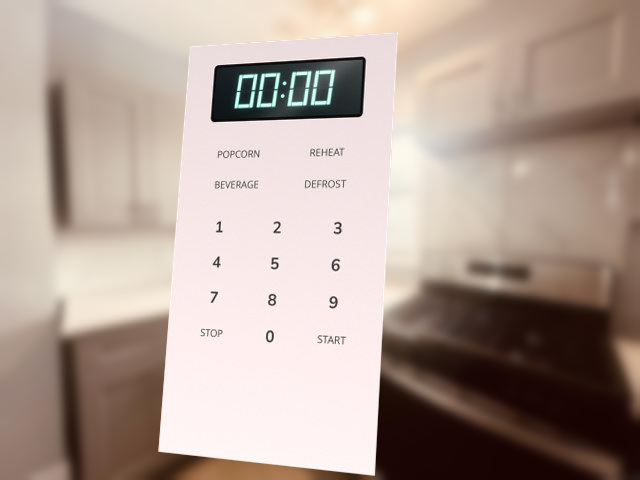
0:00
